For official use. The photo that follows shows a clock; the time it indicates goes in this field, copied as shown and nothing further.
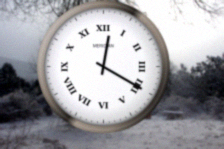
12:20
